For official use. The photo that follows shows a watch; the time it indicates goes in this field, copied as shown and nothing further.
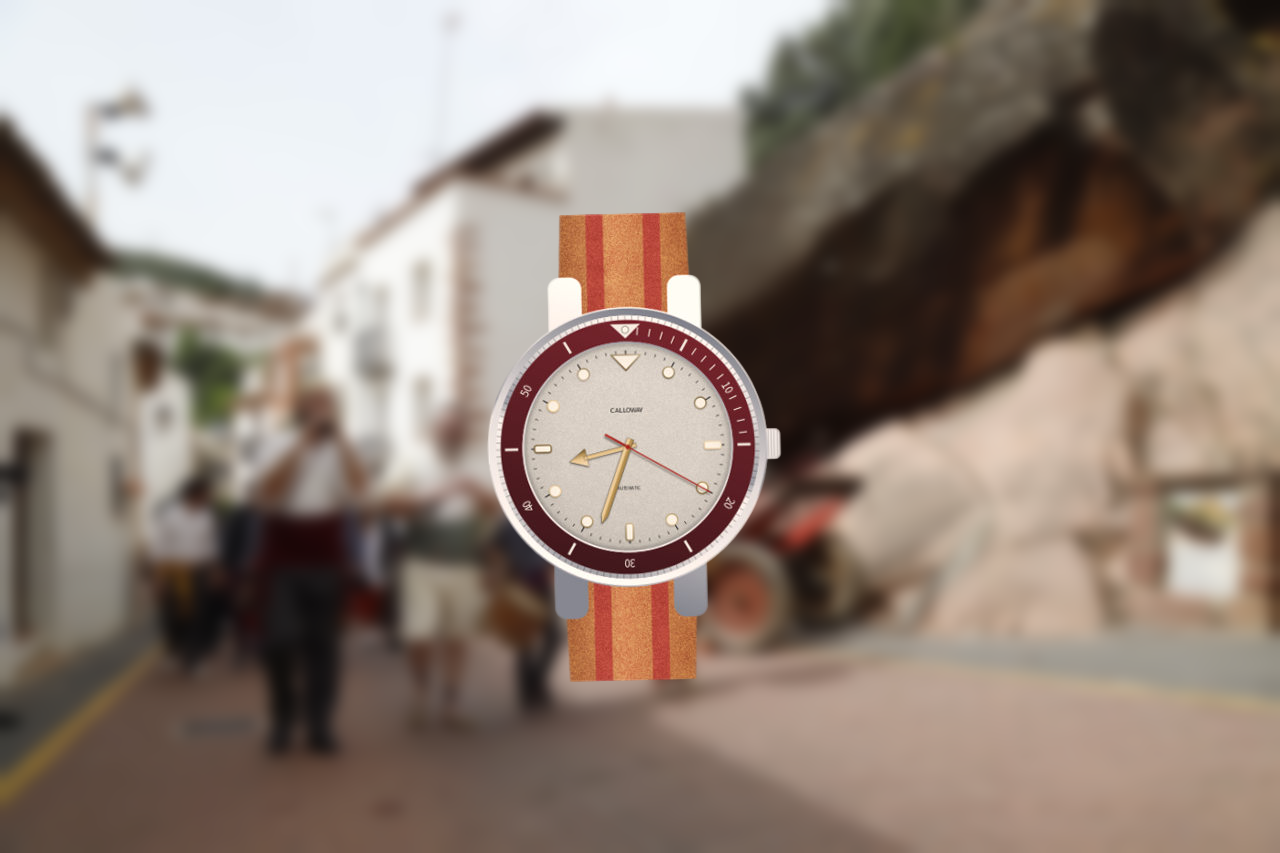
8:33:20
